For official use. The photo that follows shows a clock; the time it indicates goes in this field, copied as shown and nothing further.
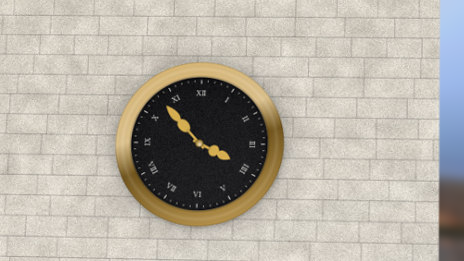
3:53
